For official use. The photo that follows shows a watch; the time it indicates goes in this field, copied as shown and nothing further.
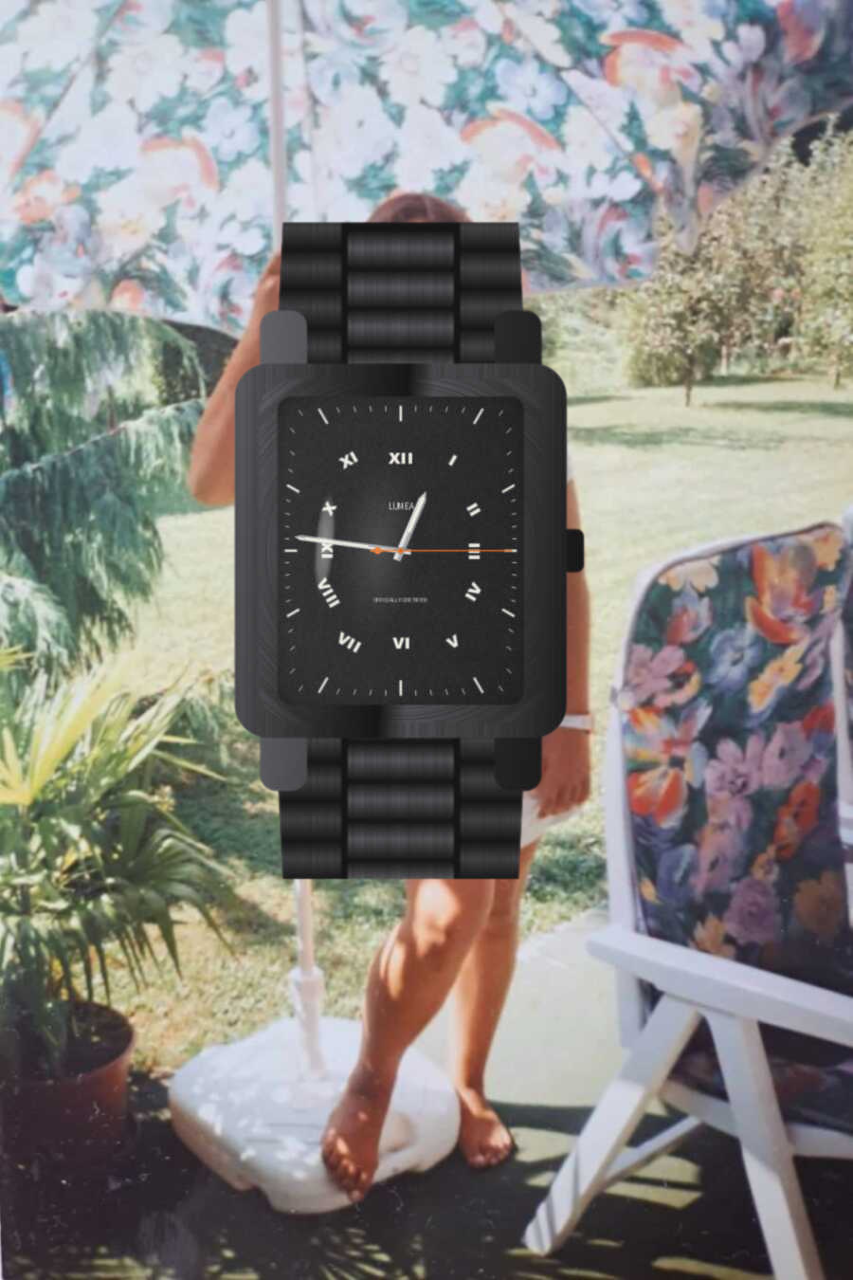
12:46:15
